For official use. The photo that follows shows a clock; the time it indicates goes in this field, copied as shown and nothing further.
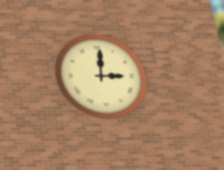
3:01
